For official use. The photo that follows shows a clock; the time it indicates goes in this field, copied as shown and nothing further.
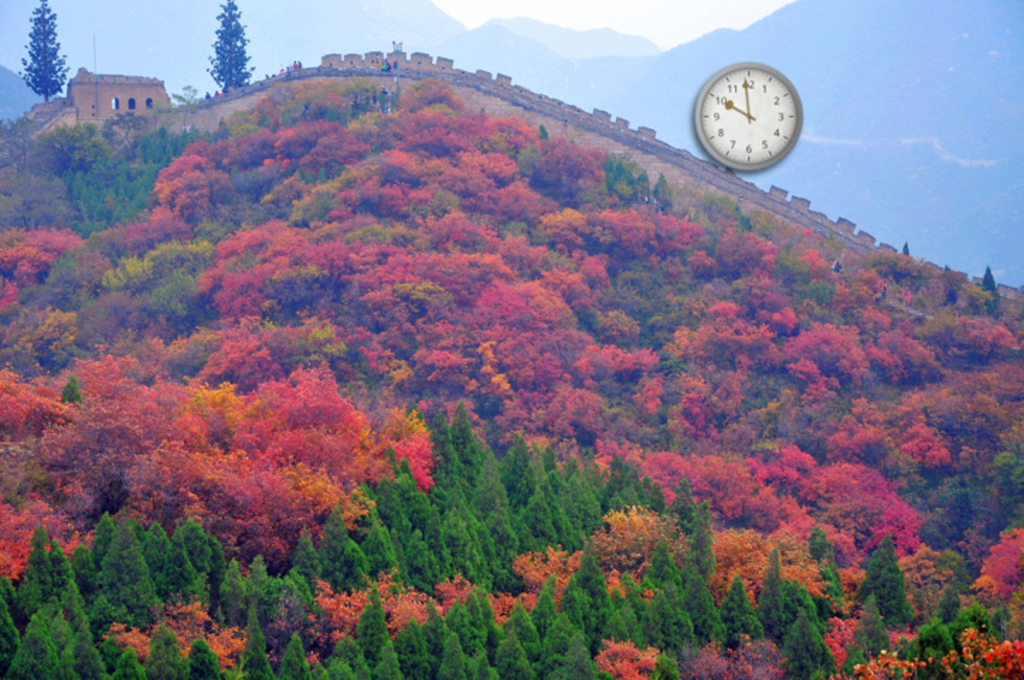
9:59
